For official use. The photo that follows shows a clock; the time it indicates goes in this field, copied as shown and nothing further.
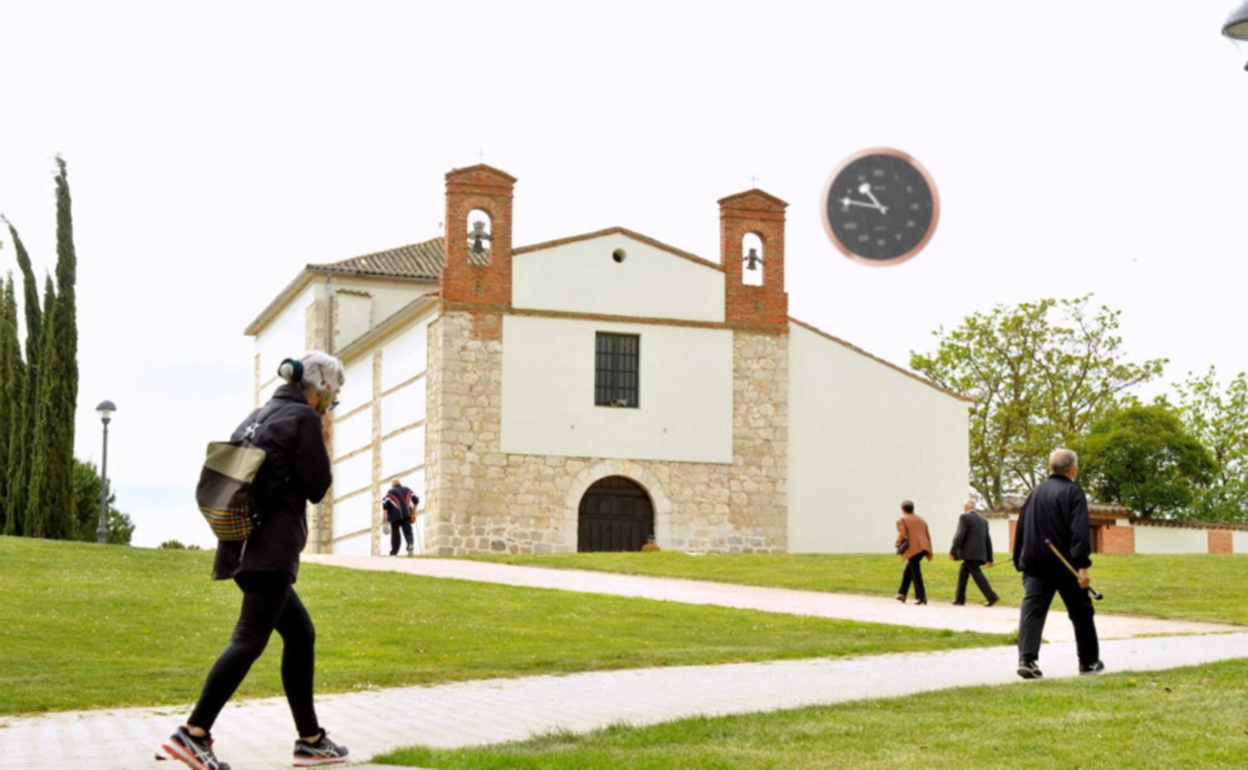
10:47
